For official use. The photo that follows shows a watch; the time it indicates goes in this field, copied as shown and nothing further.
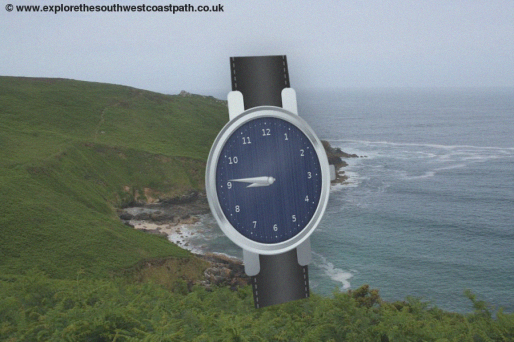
8:46
